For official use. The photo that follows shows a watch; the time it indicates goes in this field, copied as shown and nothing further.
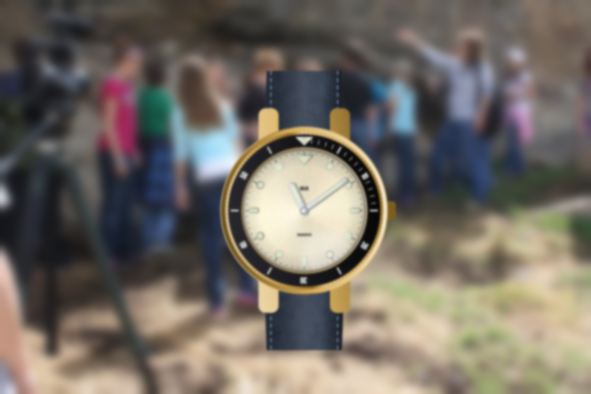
11:09
